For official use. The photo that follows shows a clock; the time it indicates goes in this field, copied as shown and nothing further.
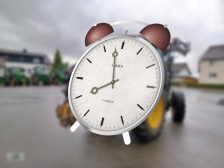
7:58
